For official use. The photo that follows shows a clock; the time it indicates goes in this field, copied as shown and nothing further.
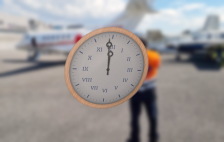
11:59
